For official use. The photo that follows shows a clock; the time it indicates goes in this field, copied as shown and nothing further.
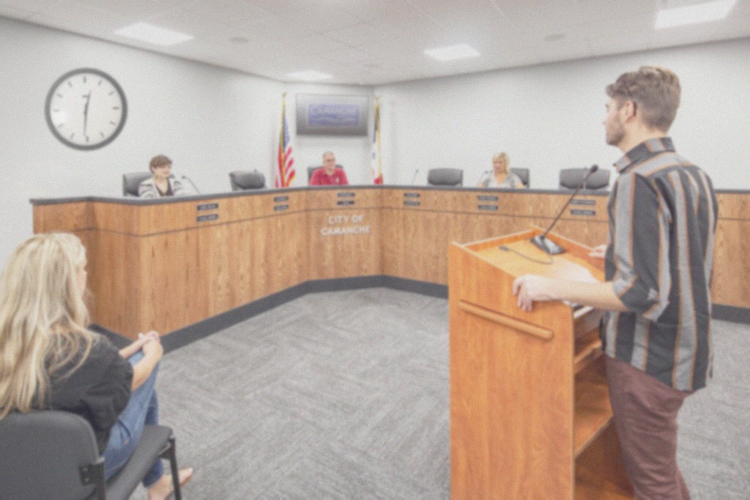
12:31
